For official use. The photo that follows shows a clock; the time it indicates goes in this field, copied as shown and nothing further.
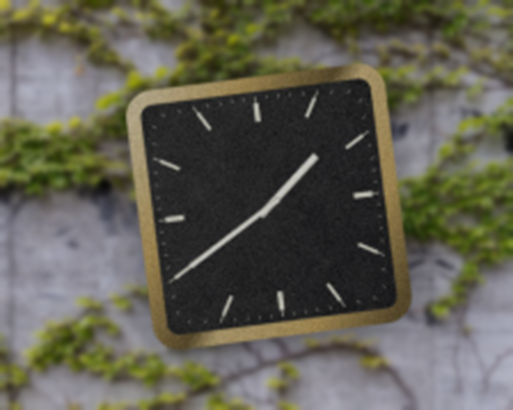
1:40
